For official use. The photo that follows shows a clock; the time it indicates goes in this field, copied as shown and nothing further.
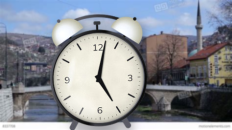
5:02
